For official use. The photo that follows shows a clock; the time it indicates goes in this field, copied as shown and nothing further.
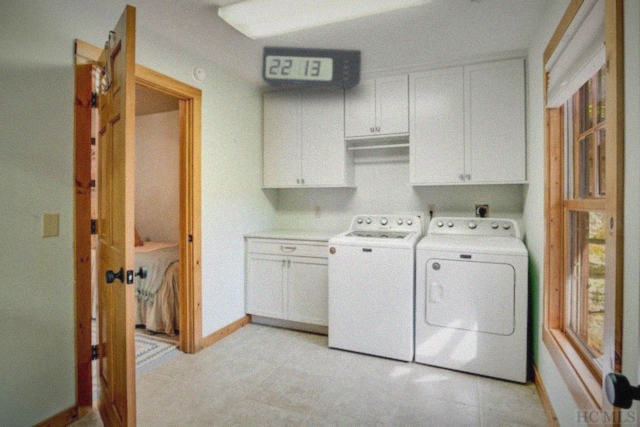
22:13
